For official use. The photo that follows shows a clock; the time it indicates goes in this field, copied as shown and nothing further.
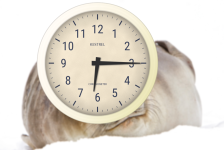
6:15
